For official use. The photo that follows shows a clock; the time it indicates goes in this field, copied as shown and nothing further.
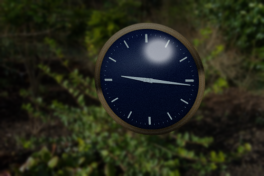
9:16
